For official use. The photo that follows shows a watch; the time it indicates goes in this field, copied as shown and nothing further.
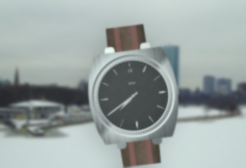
7:40
